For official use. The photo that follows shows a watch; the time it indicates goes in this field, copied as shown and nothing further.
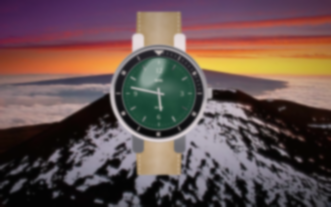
5:47
